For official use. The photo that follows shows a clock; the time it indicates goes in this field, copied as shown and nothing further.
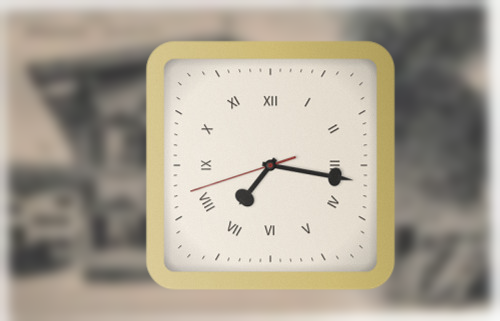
7:16:42
